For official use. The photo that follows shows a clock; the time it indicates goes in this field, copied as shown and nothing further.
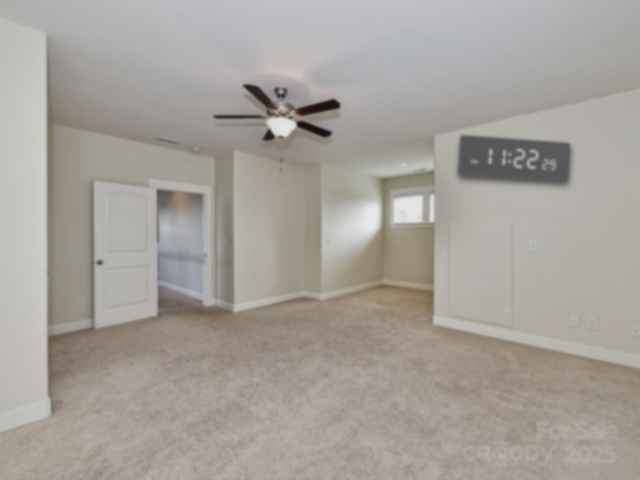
11:22
